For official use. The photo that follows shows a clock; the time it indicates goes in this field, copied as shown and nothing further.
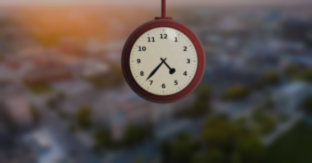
4:37
